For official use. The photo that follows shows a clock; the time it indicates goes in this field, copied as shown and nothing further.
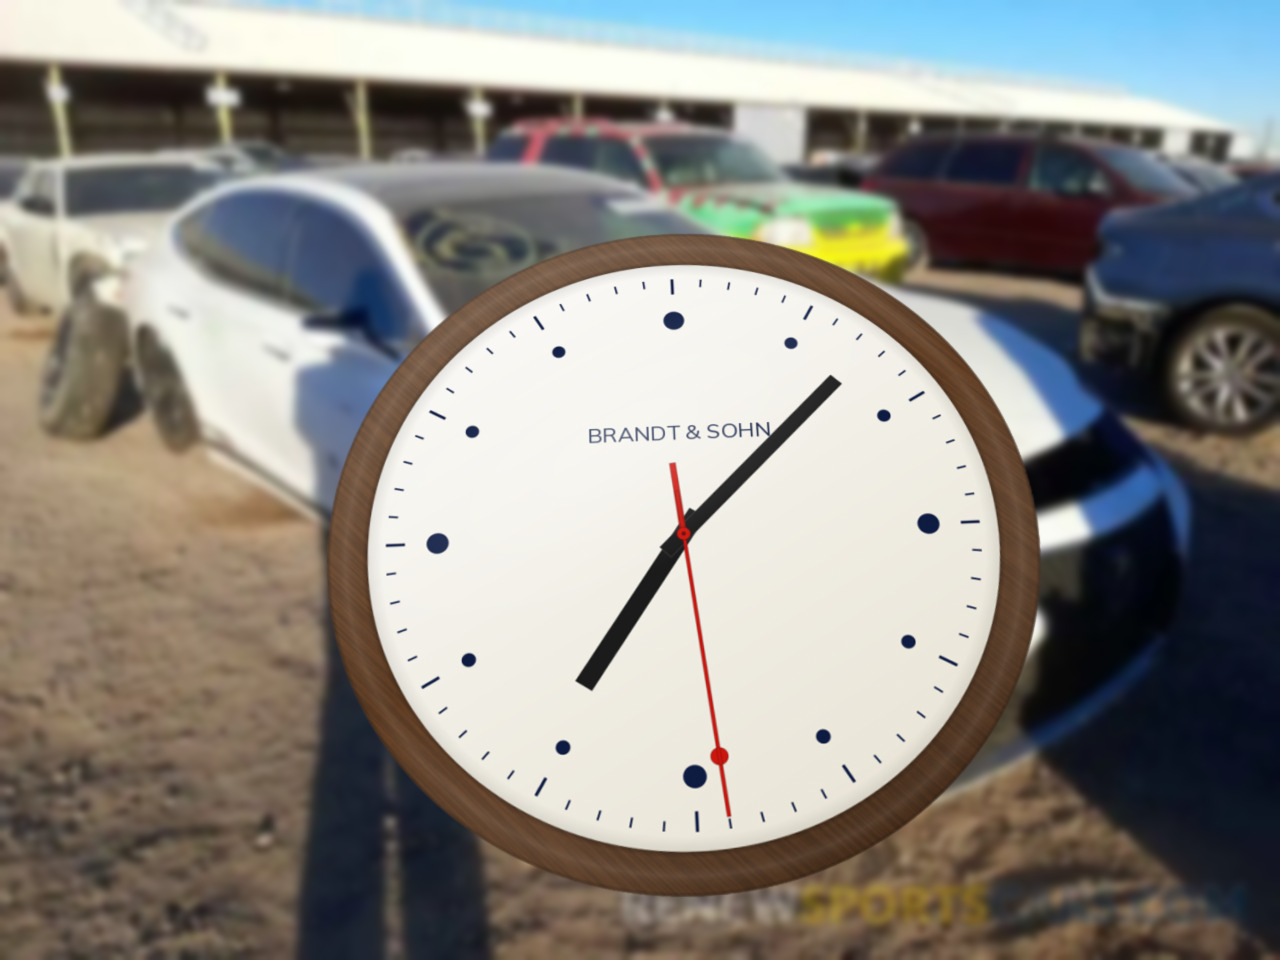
7:07:29
